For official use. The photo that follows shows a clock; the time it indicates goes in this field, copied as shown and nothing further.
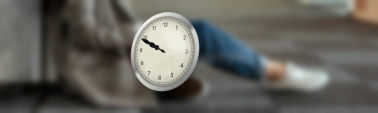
9:49
